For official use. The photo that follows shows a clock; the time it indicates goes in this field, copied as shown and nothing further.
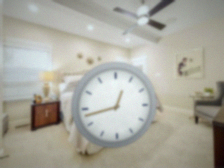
12:43
